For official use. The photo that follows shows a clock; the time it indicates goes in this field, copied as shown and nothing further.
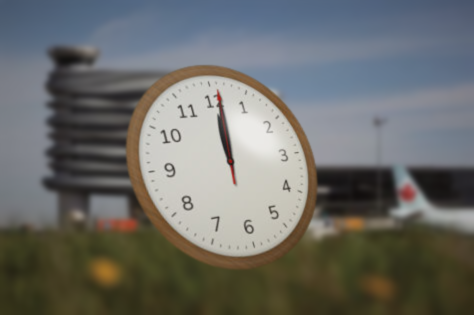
12:01:01
